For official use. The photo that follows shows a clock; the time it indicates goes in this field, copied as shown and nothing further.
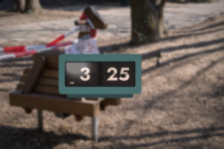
3:25
